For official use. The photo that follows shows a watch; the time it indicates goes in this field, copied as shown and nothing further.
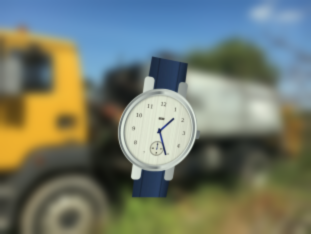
1:26
